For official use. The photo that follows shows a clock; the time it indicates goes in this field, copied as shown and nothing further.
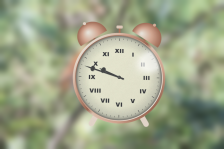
9:48
